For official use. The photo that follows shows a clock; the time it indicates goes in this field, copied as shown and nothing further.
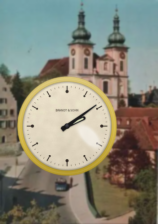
2:09
